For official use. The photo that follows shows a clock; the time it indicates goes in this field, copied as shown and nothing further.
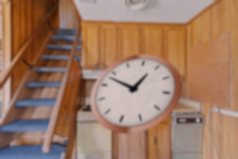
12:48
